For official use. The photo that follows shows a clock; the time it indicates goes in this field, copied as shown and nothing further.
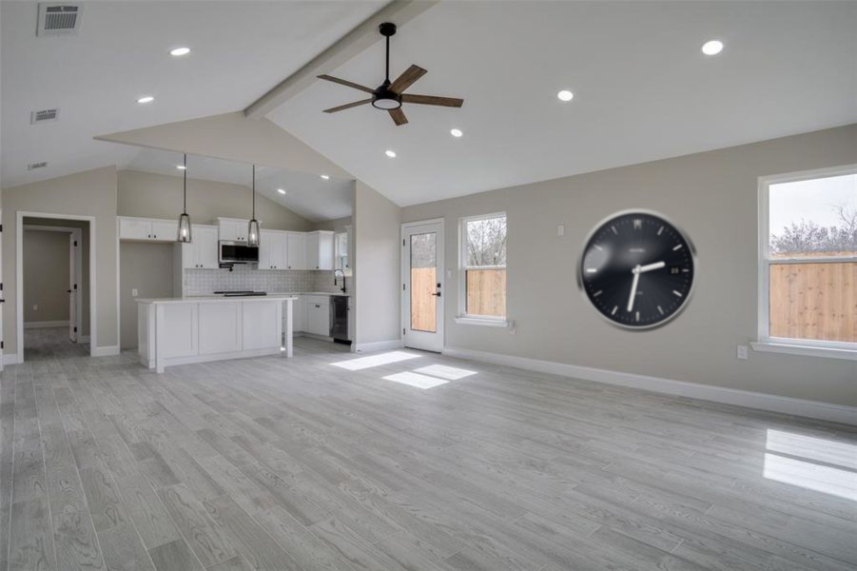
2:32
